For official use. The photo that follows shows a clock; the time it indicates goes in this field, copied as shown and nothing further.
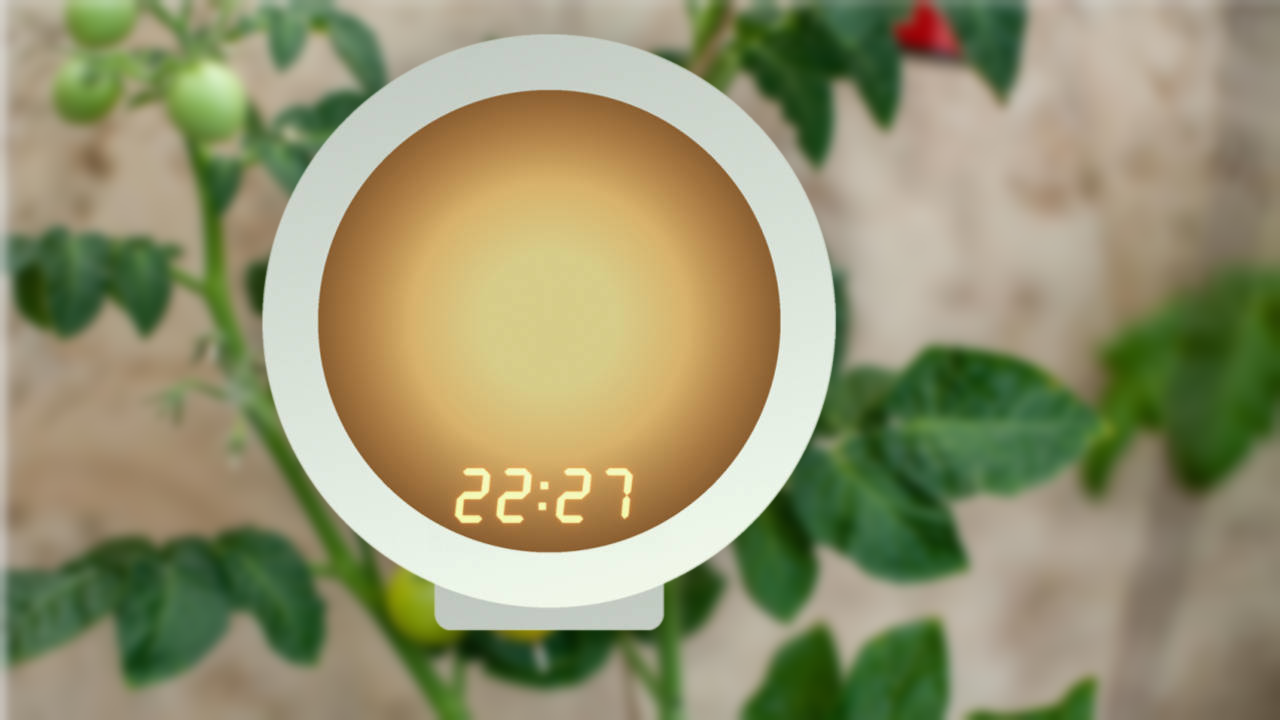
22:27
